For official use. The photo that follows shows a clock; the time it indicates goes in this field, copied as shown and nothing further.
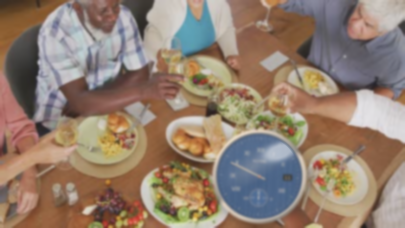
9:49
